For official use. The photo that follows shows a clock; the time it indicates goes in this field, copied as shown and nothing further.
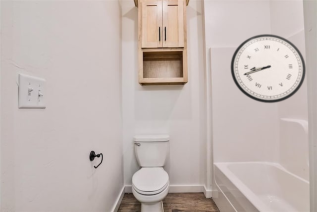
8:42
